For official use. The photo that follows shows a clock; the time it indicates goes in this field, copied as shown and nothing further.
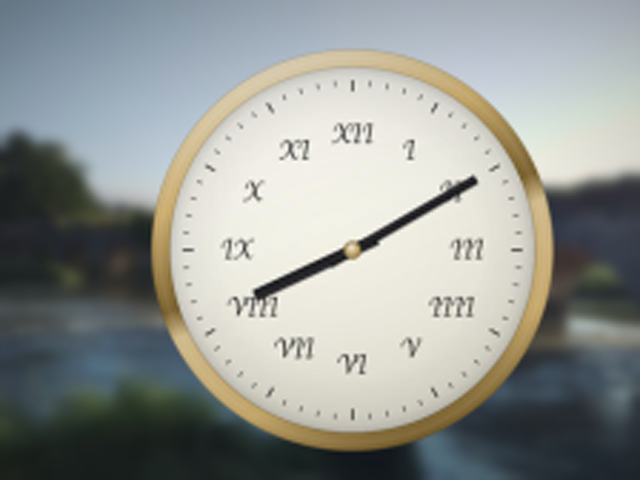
8:10
